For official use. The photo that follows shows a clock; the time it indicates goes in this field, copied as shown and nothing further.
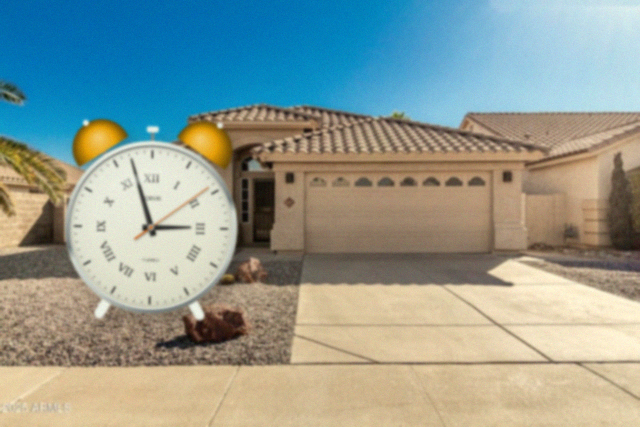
2:57:09
